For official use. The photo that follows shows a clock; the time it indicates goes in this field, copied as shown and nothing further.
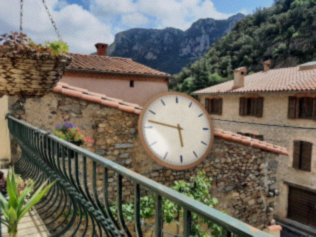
5:47
